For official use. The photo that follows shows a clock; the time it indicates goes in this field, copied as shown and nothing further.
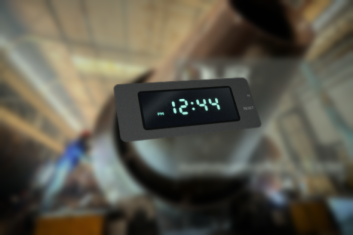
12:44
